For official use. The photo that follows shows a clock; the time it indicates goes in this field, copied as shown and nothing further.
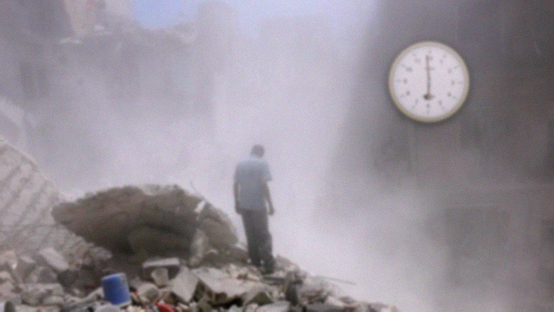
5:59
